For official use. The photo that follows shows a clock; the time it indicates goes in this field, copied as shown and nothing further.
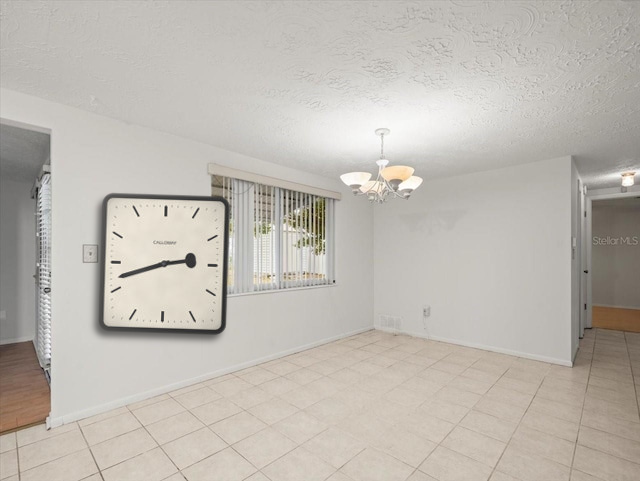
2:42
